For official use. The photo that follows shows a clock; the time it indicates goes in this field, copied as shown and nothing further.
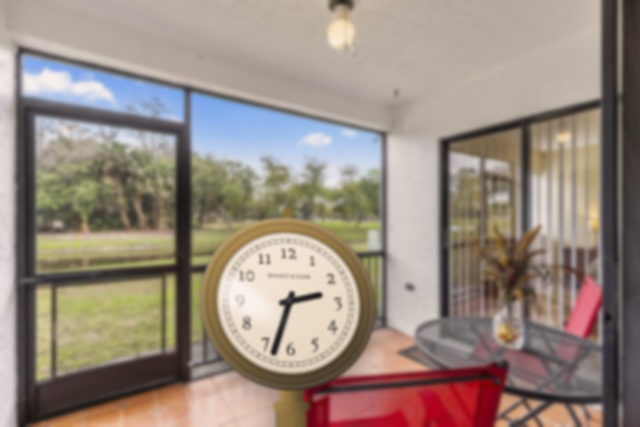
2:33
